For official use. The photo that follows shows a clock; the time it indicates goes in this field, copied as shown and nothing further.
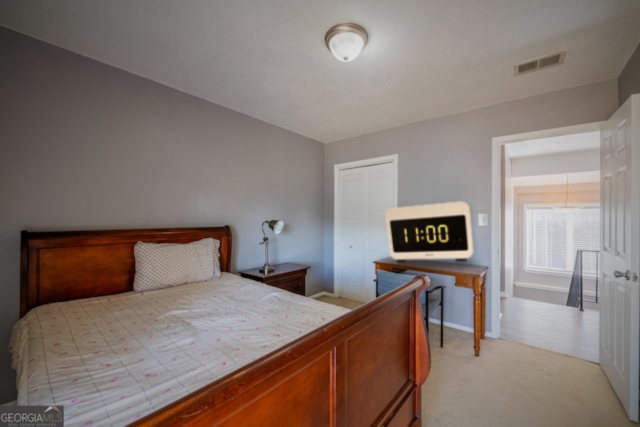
11:00
